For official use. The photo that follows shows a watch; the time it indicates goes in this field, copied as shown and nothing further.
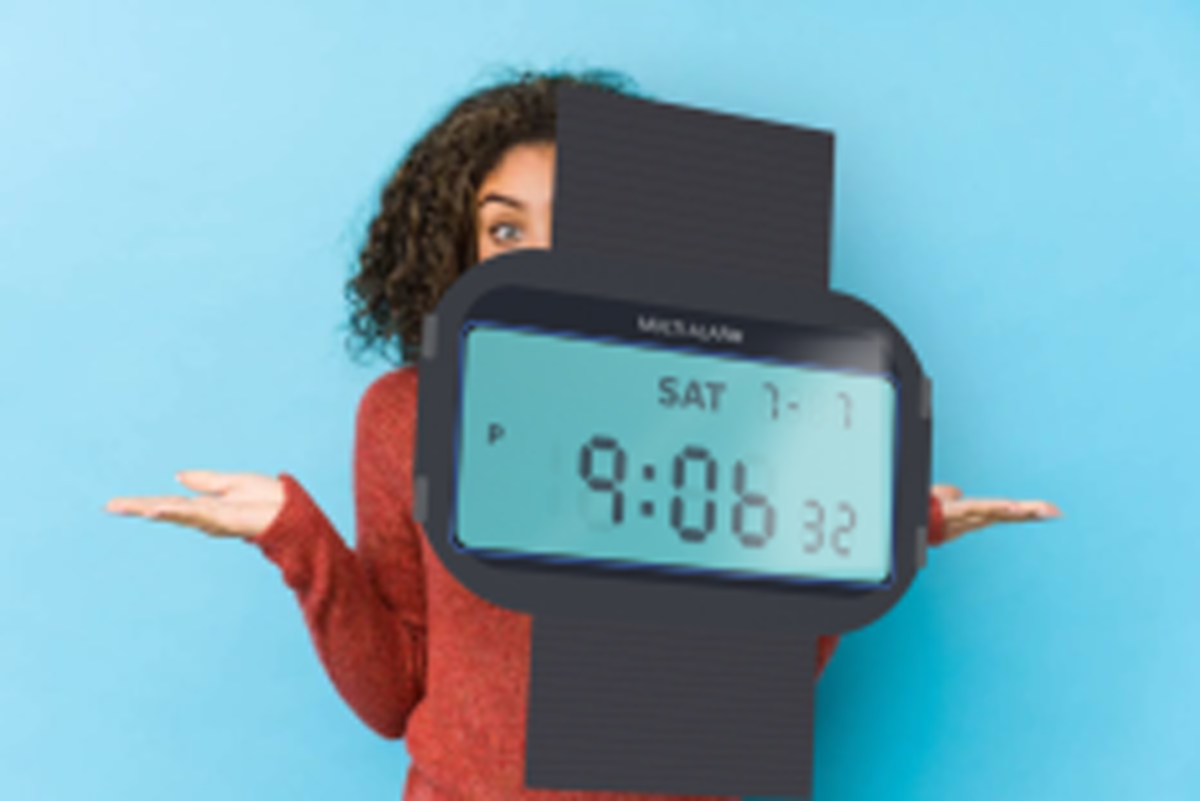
9:06:32
